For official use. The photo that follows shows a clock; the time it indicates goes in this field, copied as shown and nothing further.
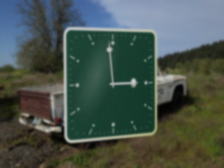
2:59
